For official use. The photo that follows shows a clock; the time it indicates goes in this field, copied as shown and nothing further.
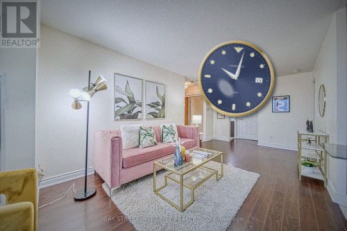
10:02
